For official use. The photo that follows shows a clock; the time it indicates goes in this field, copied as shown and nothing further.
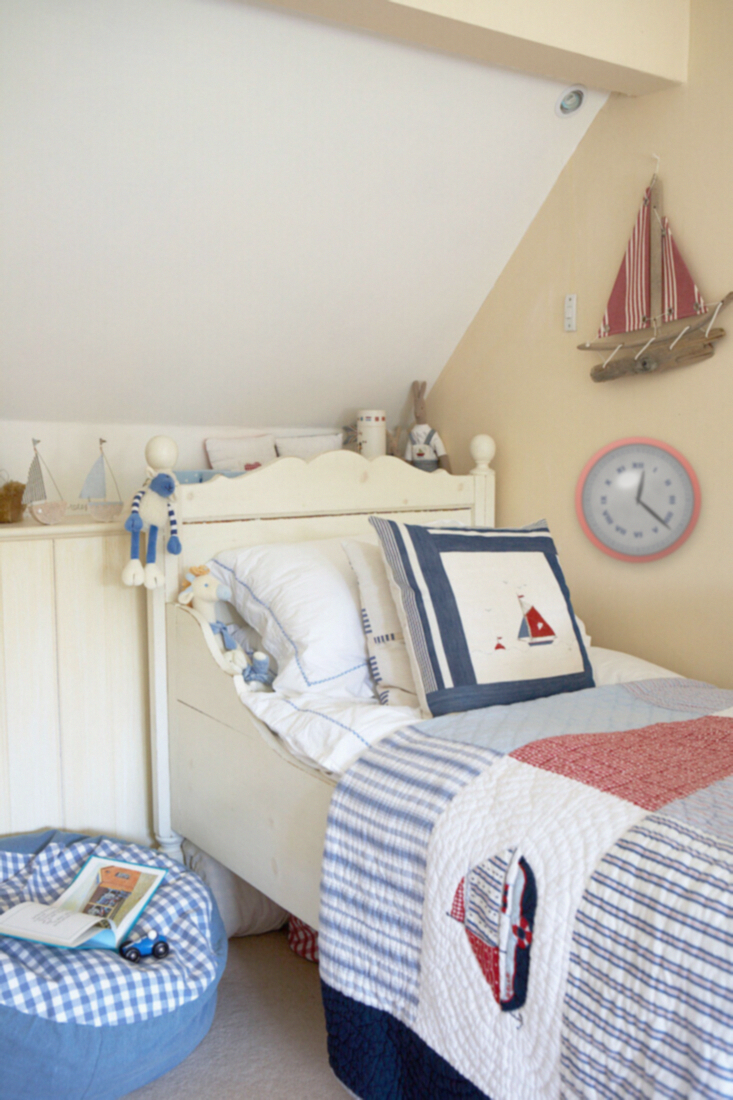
12:22
